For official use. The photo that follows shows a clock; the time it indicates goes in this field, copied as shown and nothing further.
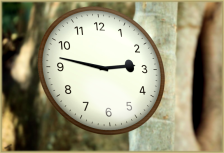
2:47
